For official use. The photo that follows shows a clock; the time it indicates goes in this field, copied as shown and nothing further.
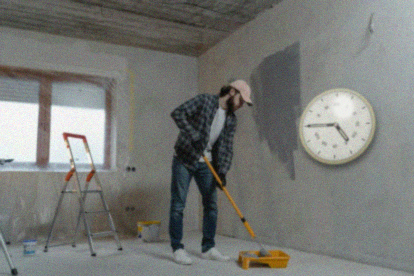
4:45
